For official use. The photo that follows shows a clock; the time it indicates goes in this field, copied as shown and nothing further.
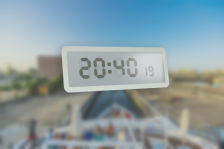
20:40:19
